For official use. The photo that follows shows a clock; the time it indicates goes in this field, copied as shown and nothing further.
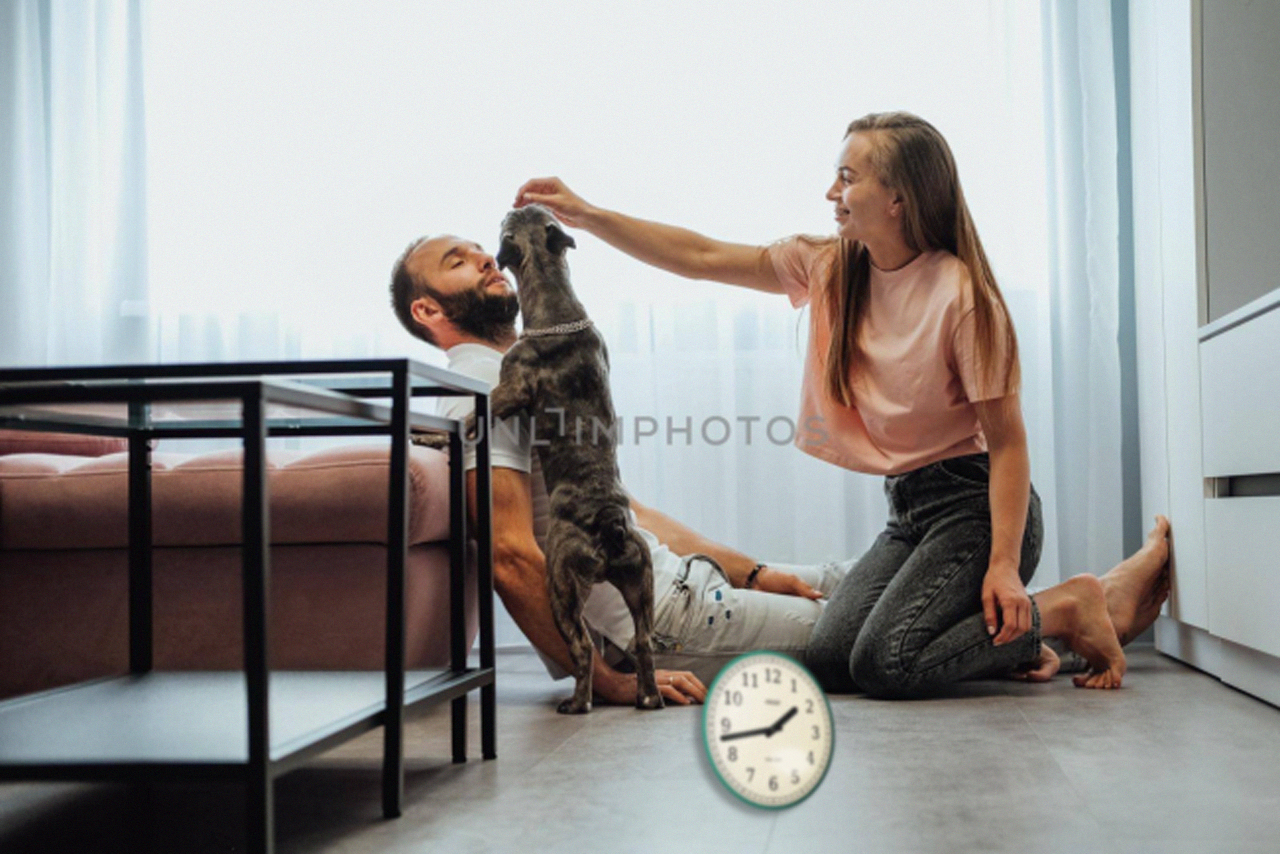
1:43
